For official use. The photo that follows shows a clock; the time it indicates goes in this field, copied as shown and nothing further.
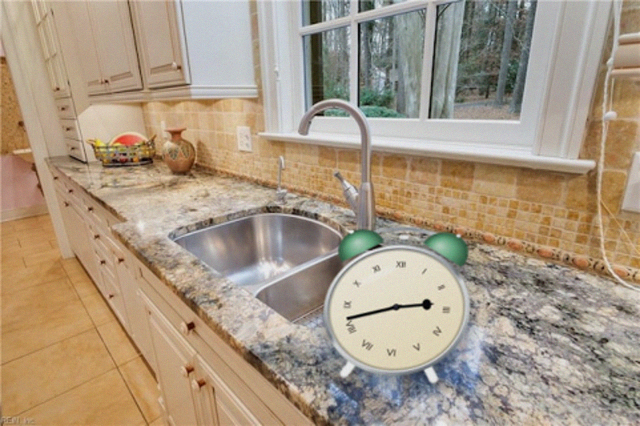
2:42
